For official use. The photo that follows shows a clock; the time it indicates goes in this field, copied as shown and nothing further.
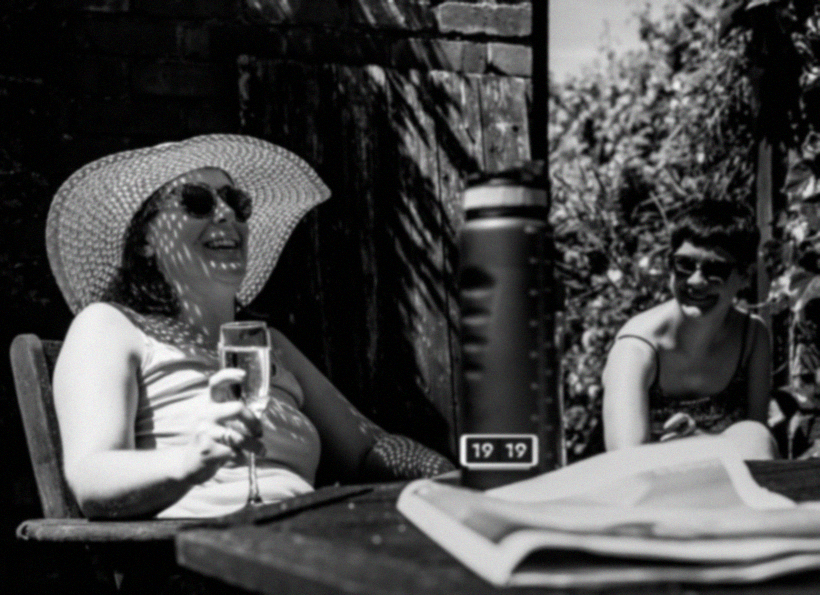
19:19
